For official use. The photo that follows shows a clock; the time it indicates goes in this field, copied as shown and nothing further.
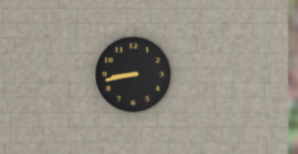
8:43
